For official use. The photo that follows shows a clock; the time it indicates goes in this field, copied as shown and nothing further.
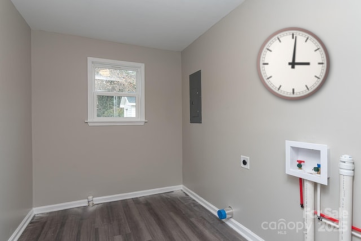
3:01
